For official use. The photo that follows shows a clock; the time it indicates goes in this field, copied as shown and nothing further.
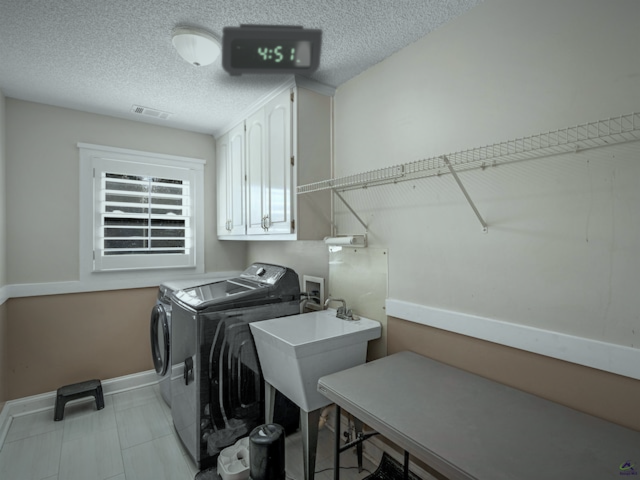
4:51
